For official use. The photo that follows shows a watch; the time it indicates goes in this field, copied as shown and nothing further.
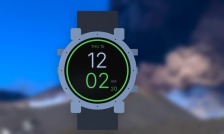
12:02
